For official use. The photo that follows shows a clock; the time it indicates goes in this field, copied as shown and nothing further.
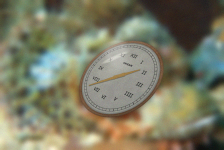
1:38
